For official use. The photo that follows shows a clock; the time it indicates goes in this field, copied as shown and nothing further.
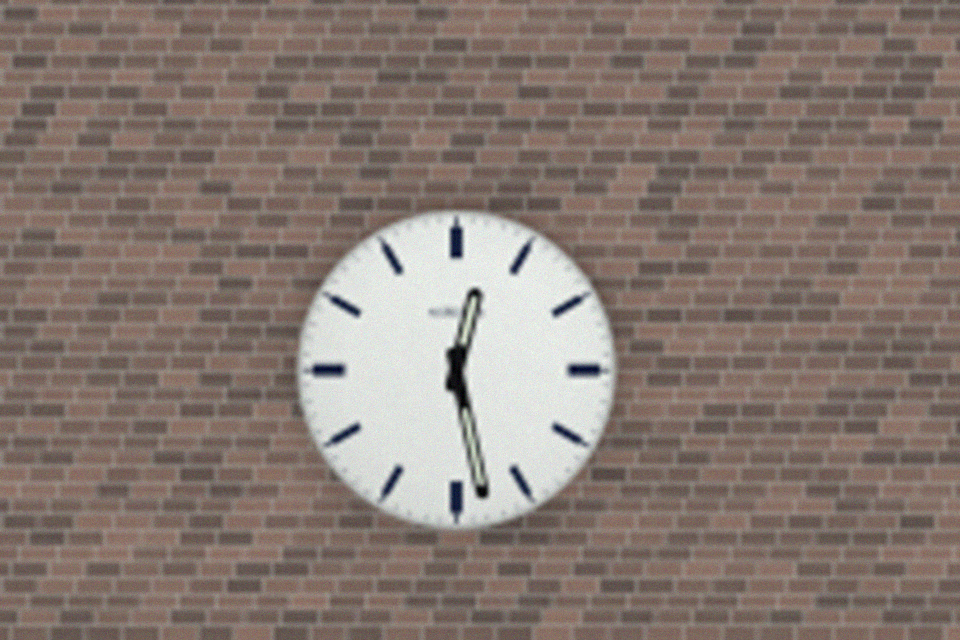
12:28
